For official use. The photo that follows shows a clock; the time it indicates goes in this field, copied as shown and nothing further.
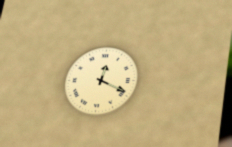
12:19
